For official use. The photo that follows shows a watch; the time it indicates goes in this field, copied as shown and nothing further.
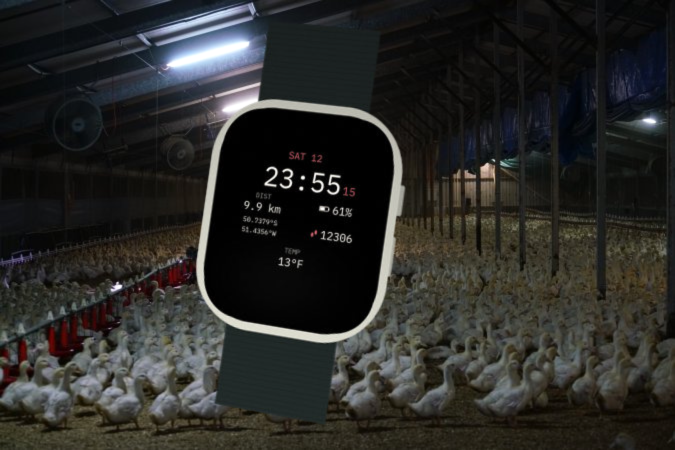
23:55:15
